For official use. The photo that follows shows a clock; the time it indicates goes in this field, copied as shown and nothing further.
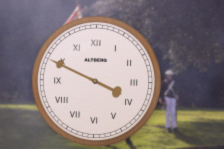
3:49
